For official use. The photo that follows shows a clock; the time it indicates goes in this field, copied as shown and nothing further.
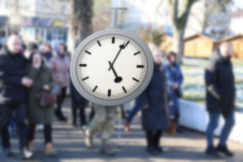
5:04
